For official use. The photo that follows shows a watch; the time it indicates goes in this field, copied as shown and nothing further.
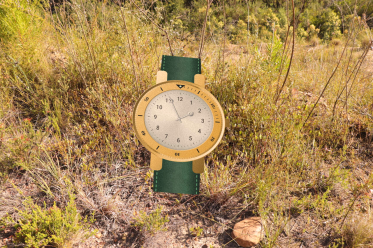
1:56
